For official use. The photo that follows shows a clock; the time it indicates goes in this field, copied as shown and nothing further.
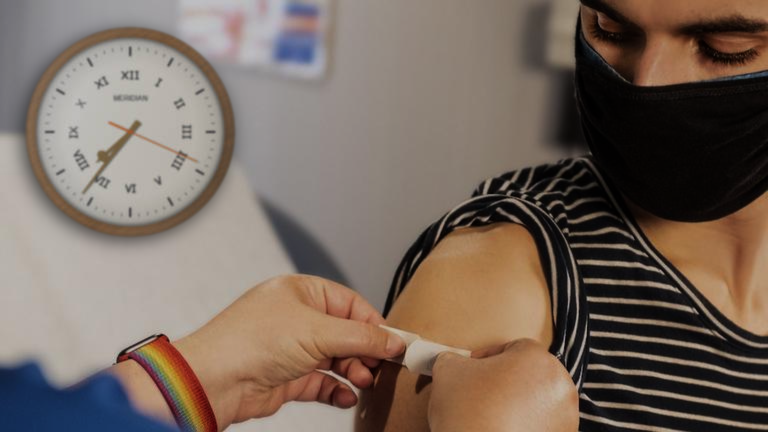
7:36:19
